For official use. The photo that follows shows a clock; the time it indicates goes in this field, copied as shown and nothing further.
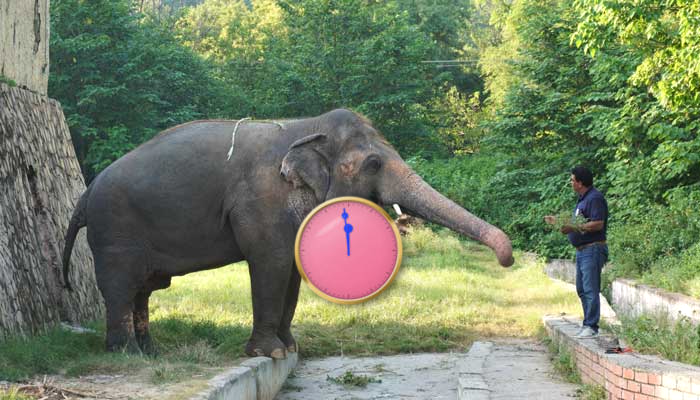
11:59
